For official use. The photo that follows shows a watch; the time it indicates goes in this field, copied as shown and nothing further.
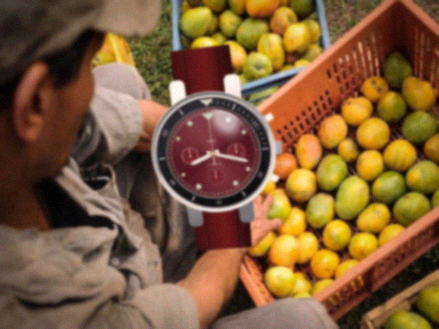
8:18
